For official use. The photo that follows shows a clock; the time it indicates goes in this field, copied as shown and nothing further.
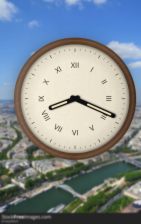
8:19
